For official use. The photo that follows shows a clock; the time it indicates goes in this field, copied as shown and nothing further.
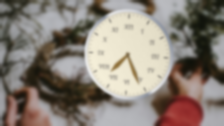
7:26
